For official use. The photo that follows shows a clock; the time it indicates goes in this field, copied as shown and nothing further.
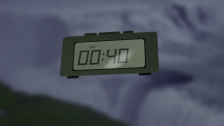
0:40
